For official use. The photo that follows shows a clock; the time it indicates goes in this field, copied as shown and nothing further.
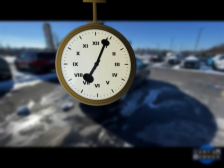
7:04
